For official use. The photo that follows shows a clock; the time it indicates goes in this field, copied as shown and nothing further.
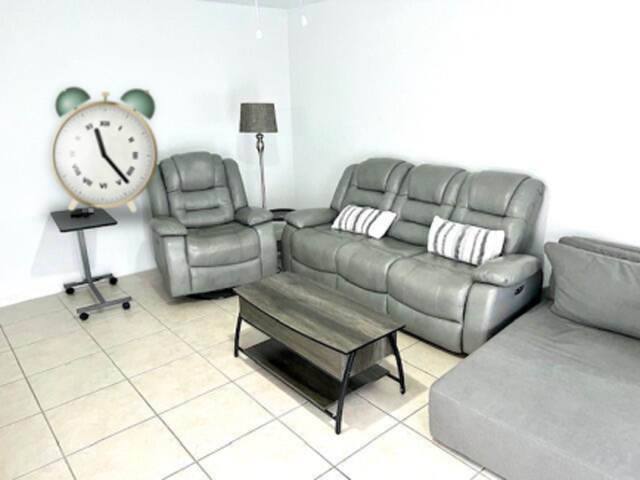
11:23
